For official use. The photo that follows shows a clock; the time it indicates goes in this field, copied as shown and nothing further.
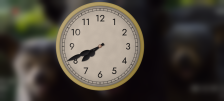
7:41
